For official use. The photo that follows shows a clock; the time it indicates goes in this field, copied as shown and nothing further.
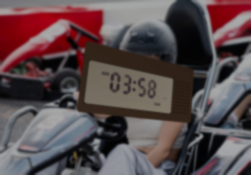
3:58
